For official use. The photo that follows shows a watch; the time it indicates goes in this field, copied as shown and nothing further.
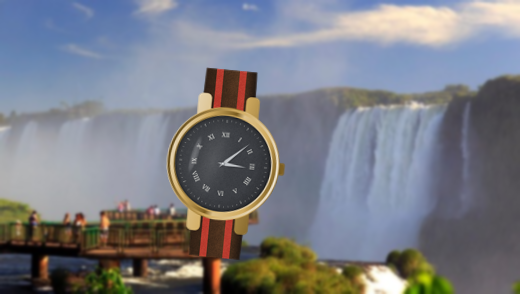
3:08
